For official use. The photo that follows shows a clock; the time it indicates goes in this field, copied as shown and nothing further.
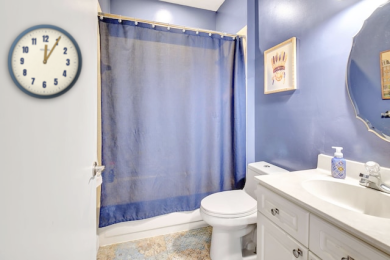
12:05
